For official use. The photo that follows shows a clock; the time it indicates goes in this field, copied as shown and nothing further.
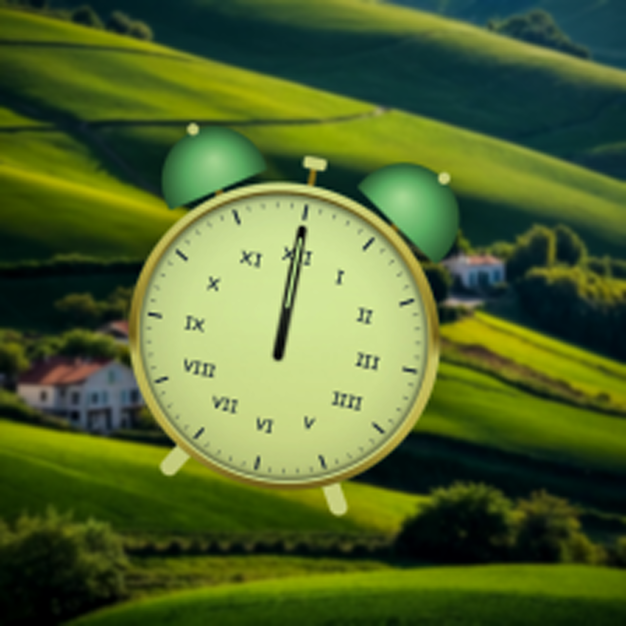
12:00
